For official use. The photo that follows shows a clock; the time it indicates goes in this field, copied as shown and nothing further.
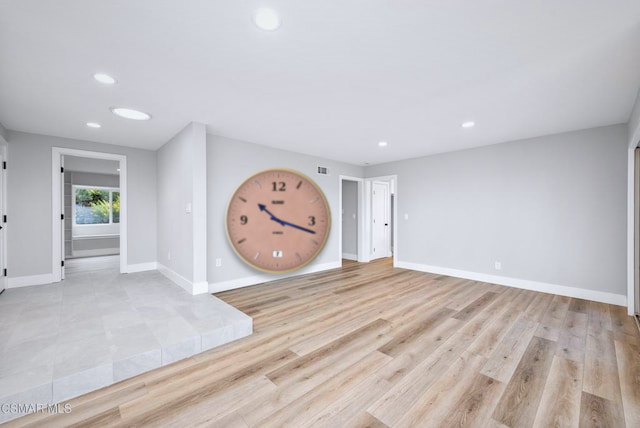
10:18
